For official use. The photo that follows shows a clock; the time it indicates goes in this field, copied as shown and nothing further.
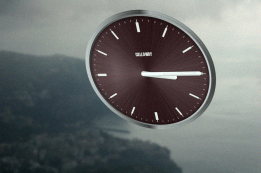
3:15
